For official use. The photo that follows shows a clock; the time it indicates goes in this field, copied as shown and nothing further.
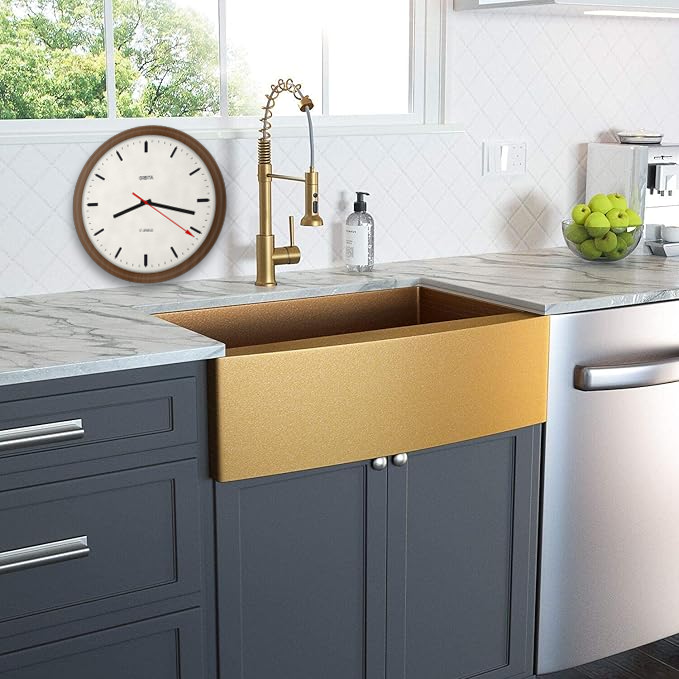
8:17:21
